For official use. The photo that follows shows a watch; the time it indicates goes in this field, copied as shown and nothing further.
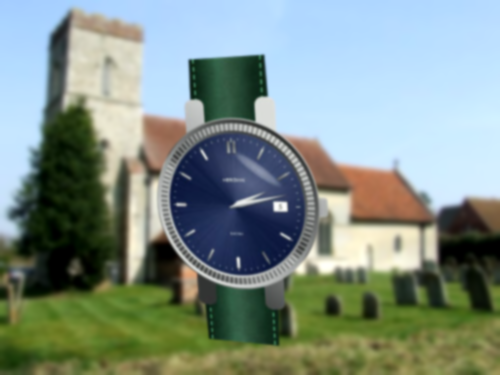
2:13
